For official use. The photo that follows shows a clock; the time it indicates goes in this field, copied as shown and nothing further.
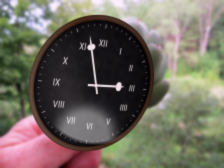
2:57
